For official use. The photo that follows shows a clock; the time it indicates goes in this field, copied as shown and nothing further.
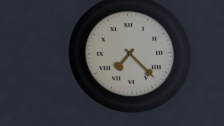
7:23
